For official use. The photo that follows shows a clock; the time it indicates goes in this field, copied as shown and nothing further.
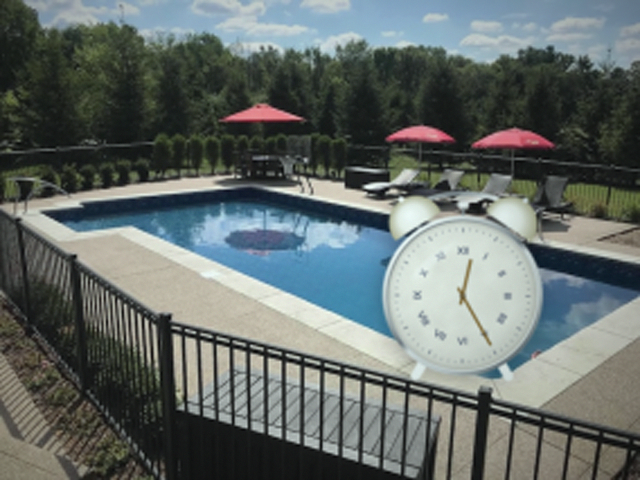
12:25
